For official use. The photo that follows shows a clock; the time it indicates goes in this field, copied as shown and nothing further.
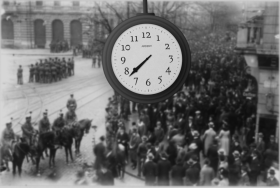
7:38
